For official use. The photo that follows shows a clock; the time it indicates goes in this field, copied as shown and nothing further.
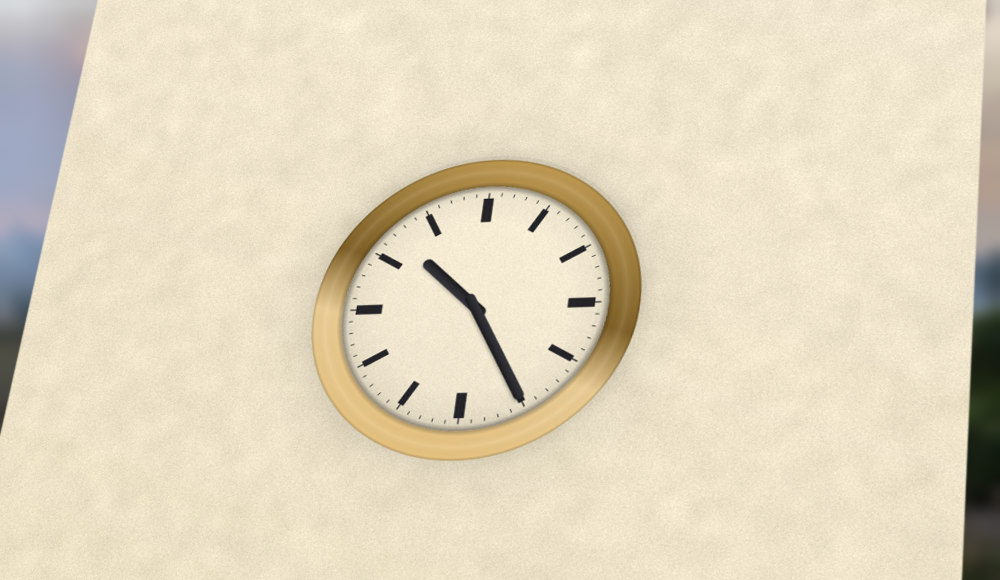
10:25
